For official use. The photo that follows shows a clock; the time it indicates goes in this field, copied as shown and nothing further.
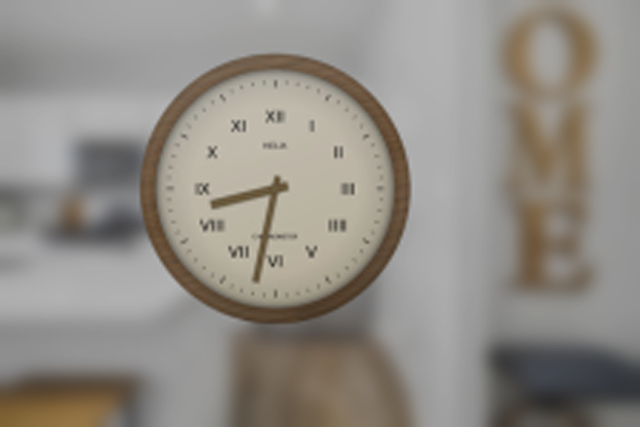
8:32
